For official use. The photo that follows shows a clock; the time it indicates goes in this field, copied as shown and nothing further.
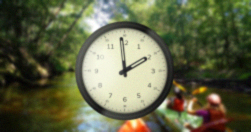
1:59
